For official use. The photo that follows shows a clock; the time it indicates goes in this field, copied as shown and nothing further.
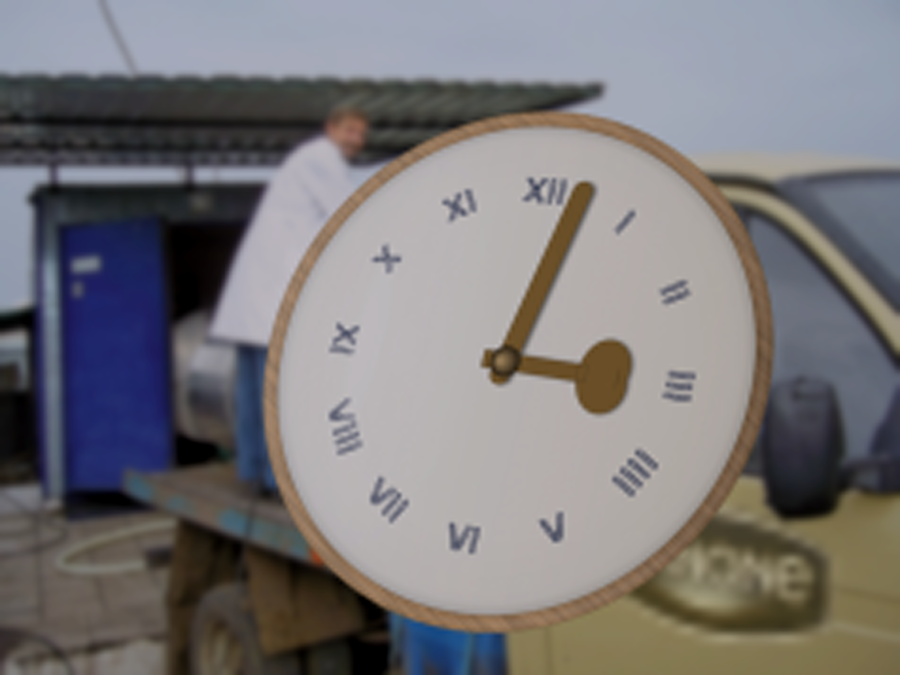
3:02
